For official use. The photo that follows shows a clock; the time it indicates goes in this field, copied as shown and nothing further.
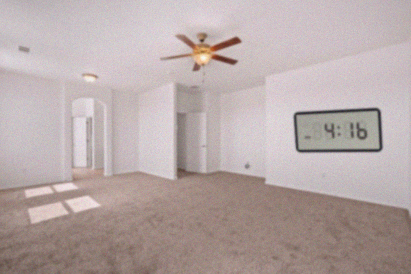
4:16
